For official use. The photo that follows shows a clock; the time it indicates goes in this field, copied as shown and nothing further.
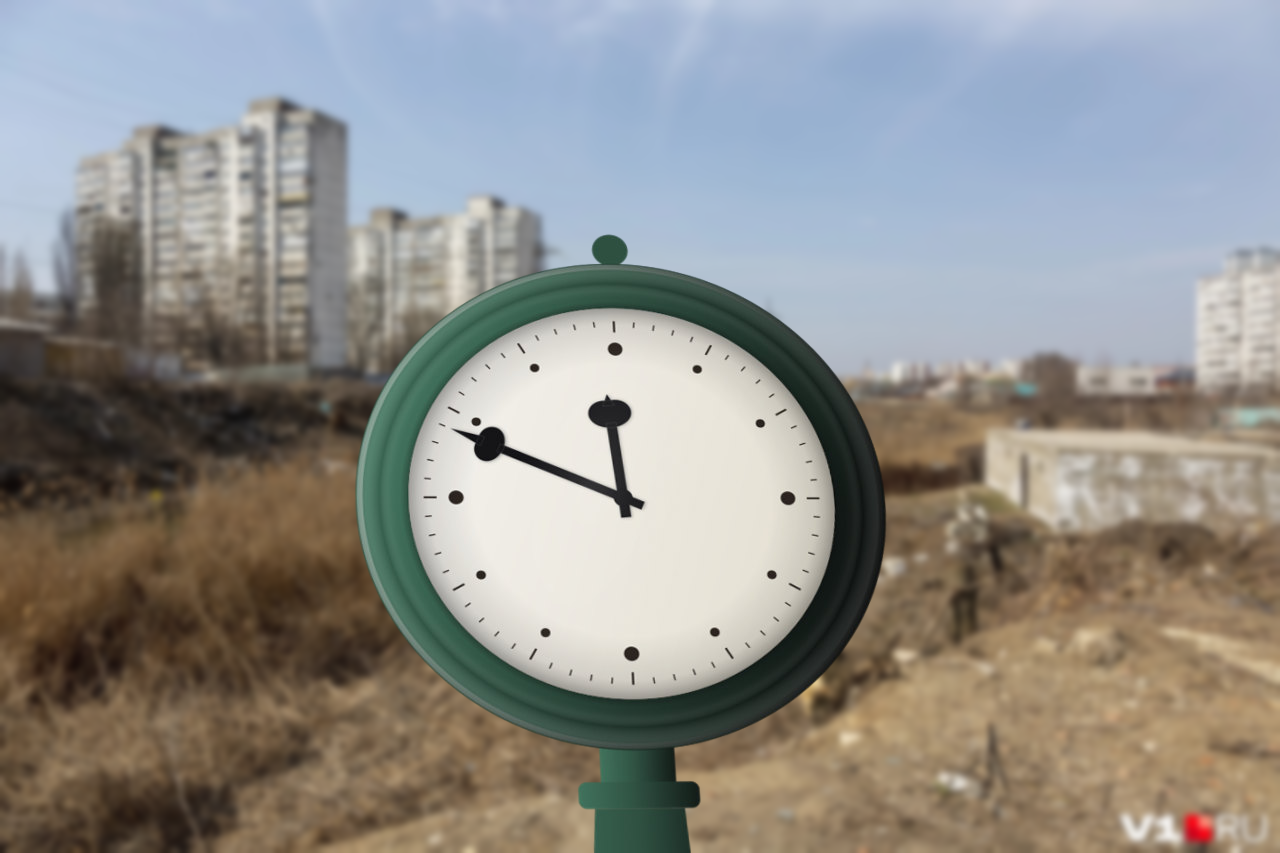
11:49
